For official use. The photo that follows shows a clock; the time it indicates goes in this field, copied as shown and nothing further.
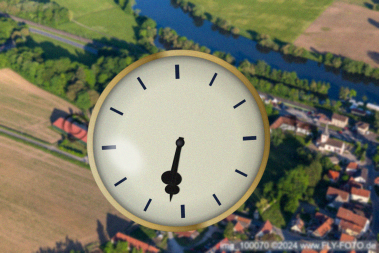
6:32
